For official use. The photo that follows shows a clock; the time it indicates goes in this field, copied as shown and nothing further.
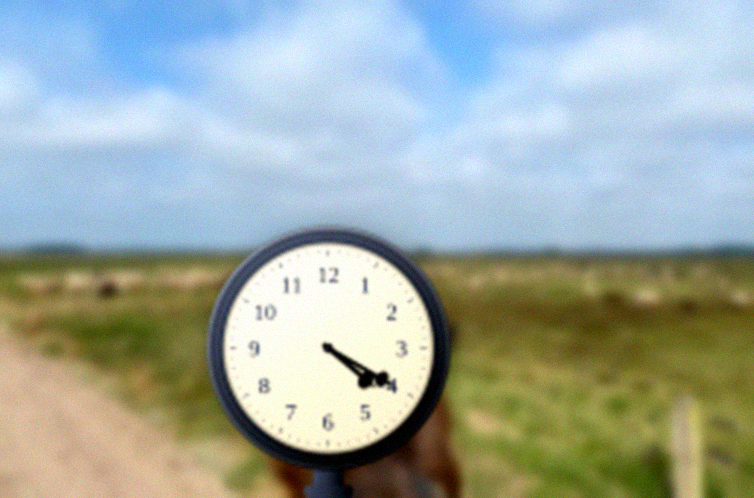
4:20
